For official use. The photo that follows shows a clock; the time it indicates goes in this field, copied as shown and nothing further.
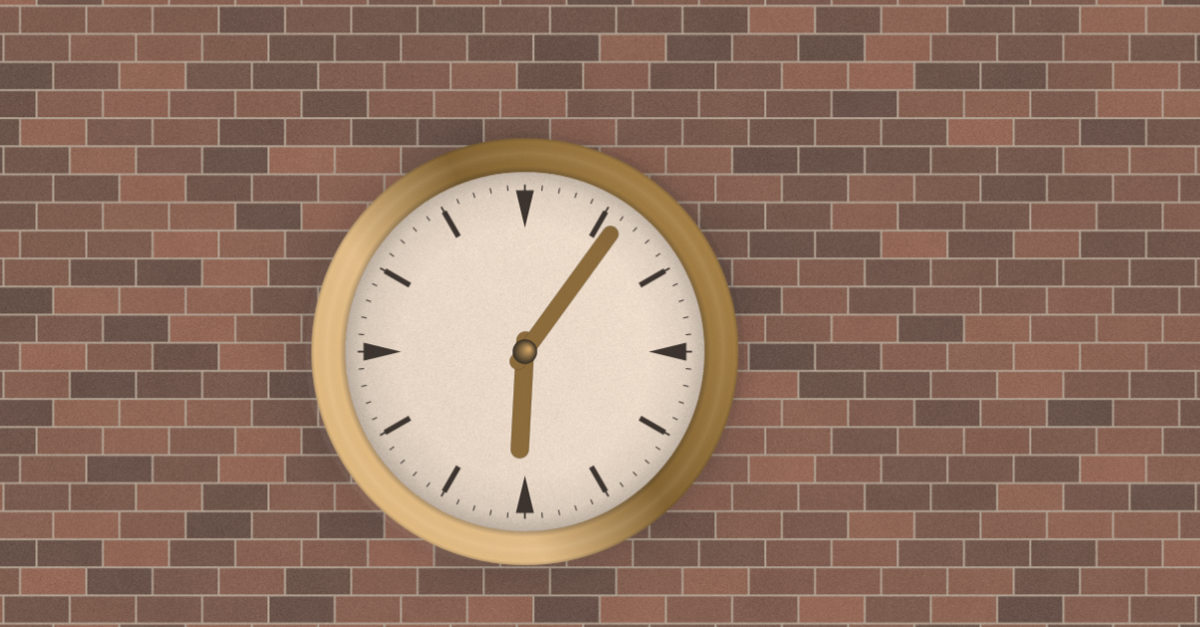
6:06
